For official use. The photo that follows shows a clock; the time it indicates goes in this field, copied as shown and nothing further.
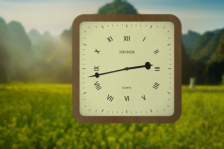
2:43
